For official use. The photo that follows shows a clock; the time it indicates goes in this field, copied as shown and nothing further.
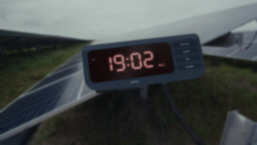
19:02
